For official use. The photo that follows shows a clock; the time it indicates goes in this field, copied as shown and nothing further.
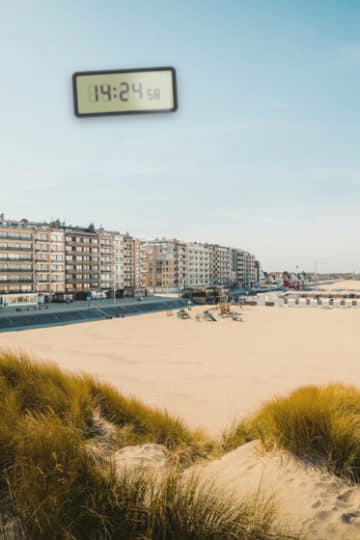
14:24:58
